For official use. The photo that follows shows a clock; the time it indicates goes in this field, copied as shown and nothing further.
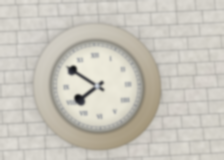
7:51
